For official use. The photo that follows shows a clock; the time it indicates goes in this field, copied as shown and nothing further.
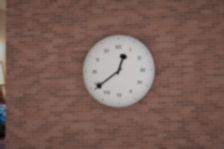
12:39
